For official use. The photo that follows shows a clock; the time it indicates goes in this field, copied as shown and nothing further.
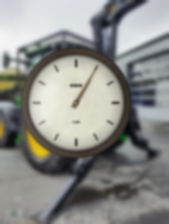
1:05
